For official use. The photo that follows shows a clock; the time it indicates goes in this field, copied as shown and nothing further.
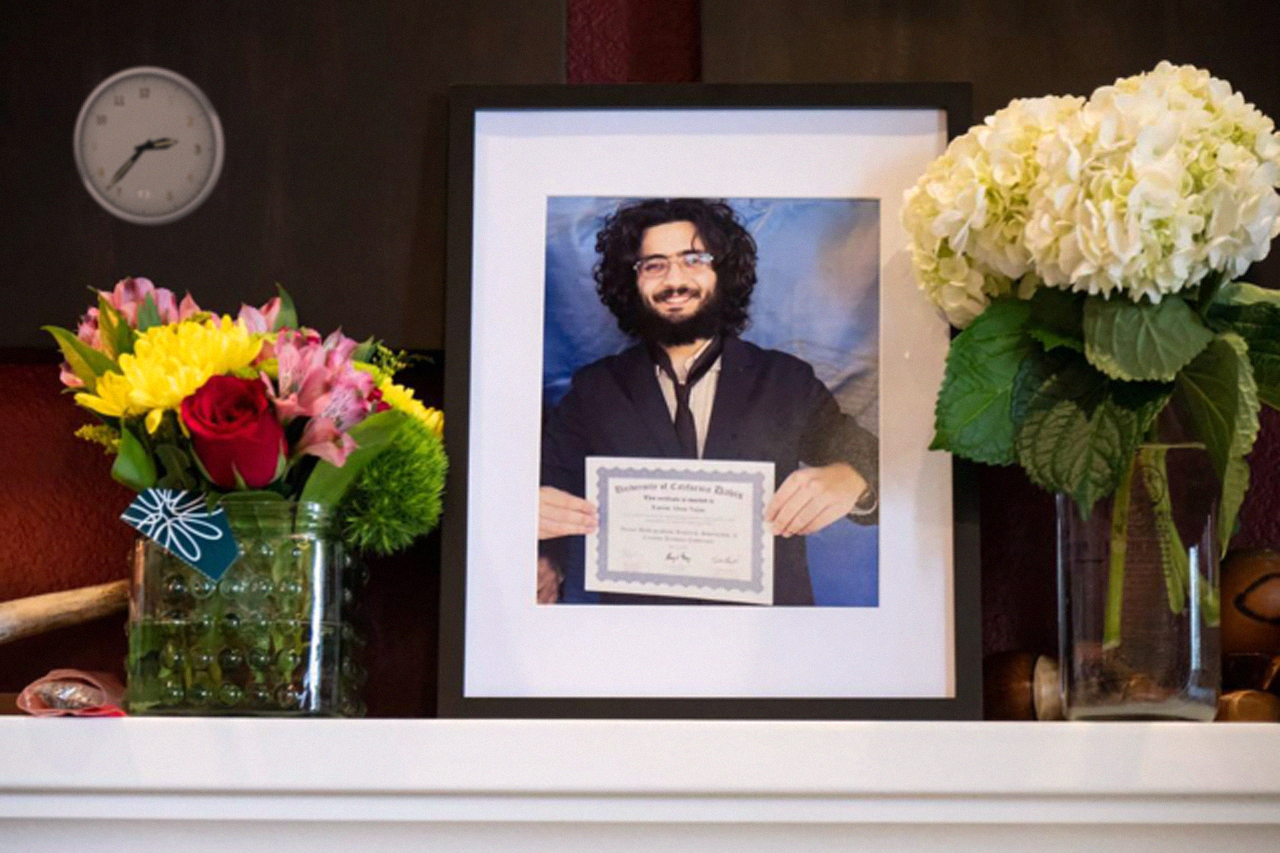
2:37
